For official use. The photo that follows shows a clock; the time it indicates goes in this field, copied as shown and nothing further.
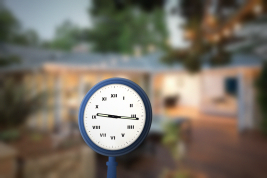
9:16
